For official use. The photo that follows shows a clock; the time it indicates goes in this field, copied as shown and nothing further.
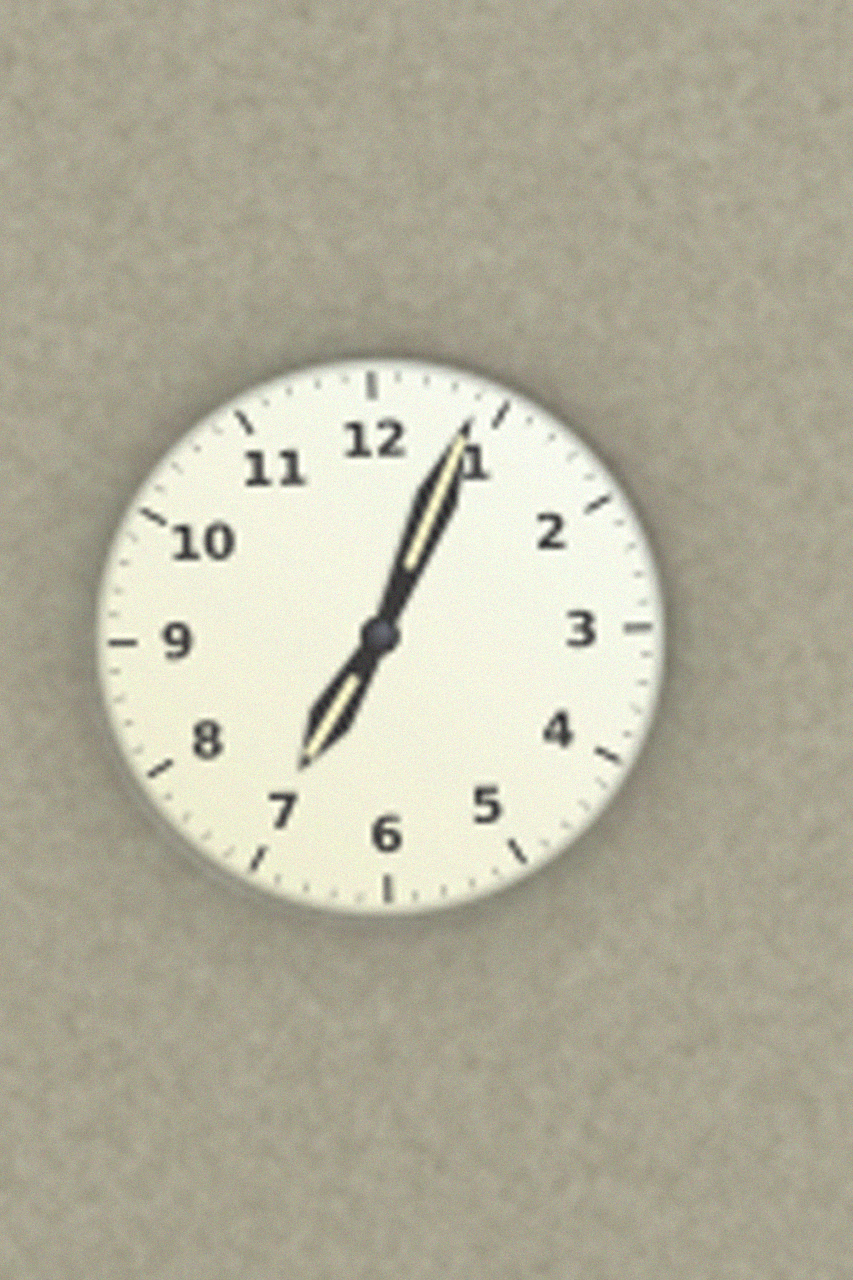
7:04
